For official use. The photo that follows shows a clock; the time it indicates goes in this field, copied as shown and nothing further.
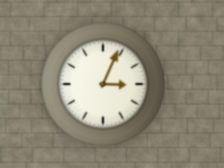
3:04
